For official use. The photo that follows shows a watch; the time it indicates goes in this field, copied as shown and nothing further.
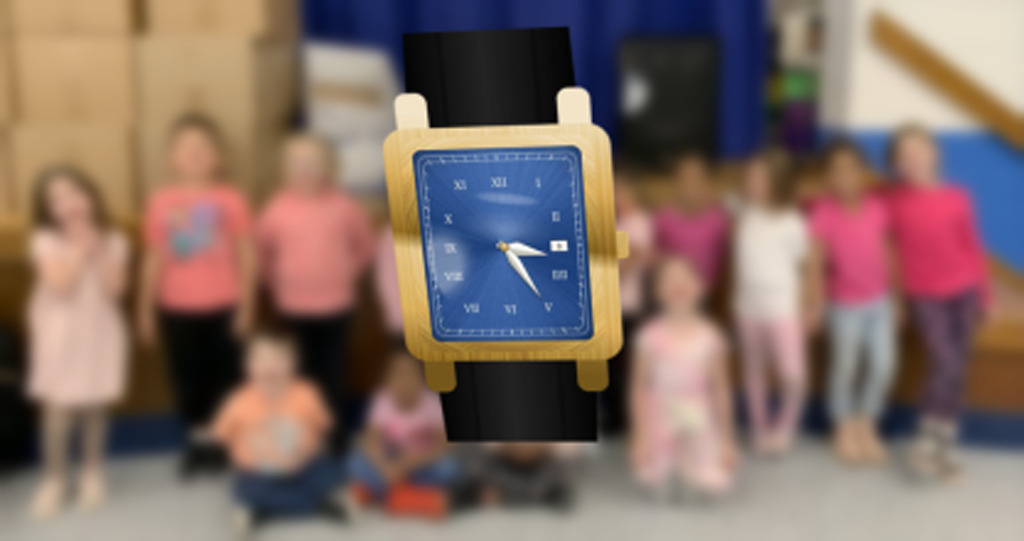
3:25
